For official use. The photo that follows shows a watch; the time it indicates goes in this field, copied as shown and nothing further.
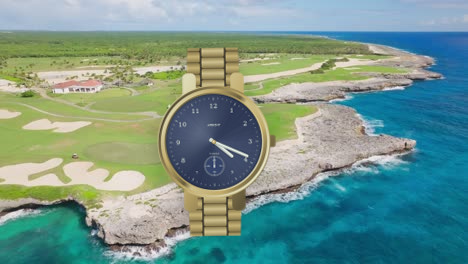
4:19
